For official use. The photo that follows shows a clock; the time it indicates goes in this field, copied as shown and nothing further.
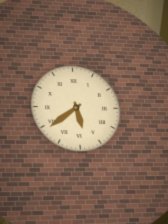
5:39
